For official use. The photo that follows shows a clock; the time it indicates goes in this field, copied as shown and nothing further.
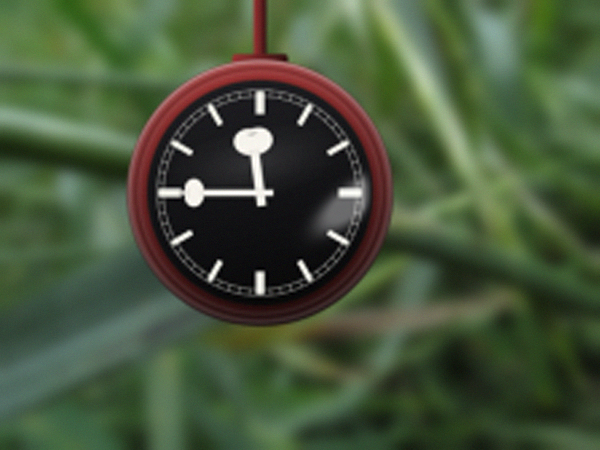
11:45
